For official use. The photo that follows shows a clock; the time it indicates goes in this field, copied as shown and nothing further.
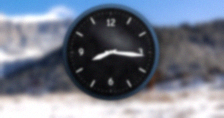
8:16
